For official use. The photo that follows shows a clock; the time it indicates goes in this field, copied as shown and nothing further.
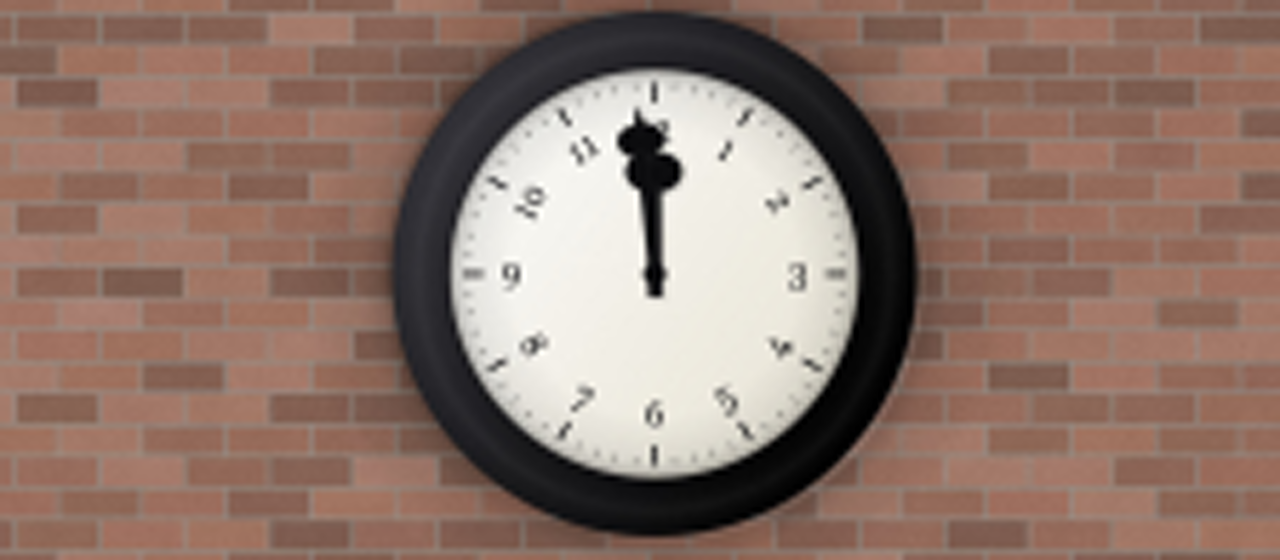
11:59
